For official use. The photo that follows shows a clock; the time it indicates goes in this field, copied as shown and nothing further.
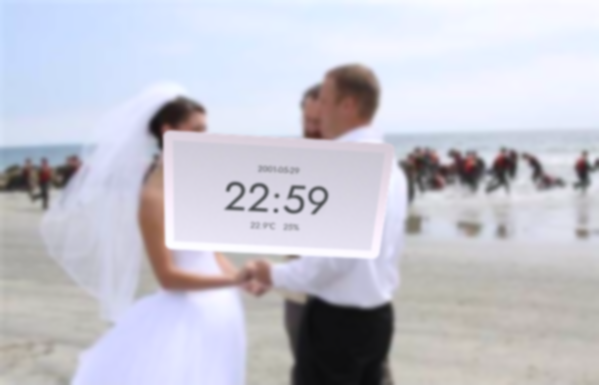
22:59
